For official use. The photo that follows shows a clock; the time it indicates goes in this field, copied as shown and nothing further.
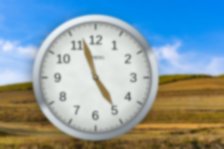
4:57
